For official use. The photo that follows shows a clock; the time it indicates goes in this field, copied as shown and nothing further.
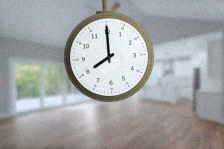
8:00
